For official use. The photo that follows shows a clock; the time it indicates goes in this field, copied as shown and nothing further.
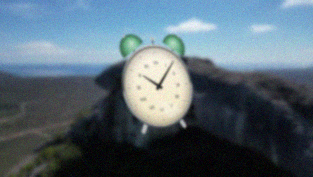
10:07
